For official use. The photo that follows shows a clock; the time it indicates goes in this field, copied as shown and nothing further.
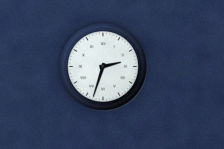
2:33
